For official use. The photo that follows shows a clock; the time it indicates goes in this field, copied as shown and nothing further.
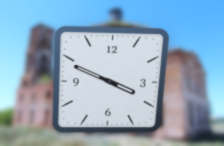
3:49
